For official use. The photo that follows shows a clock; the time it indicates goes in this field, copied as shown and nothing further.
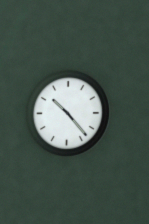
10:23
